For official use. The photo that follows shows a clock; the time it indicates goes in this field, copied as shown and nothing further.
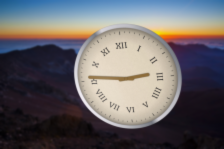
2:46
